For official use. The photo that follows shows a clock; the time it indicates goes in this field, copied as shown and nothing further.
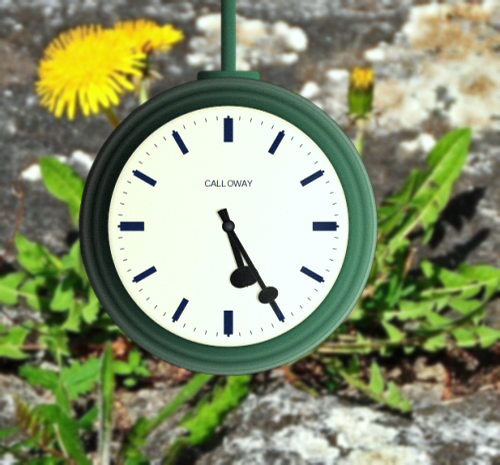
5:25
